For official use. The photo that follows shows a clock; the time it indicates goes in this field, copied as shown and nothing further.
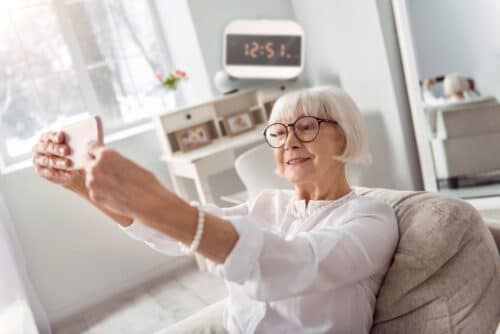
12:51
